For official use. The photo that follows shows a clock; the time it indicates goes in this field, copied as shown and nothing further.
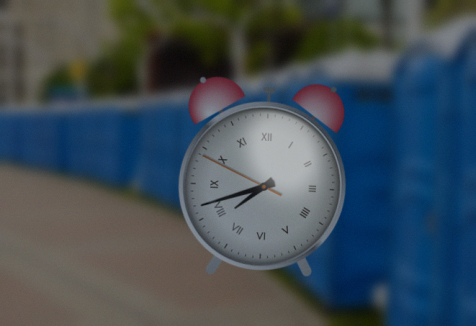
7:41:49
